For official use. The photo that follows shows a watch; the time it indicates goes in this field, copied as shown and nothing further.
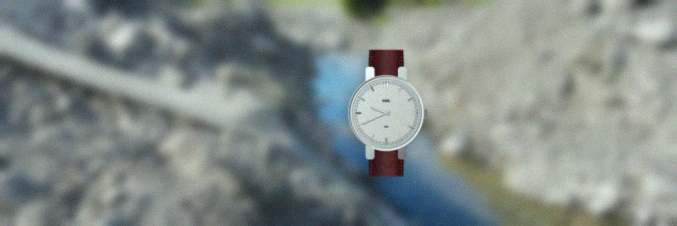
9:41
